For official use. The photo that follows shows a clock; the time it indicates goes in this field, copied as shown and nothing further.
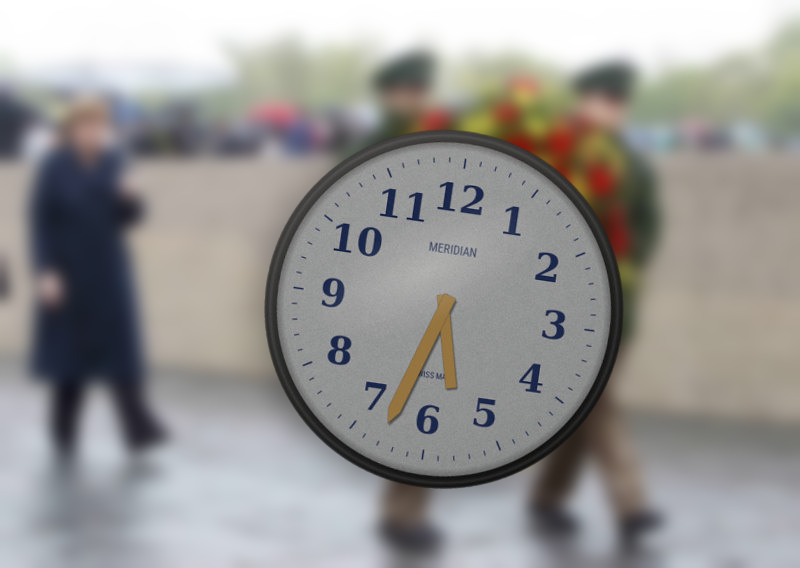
5:33
